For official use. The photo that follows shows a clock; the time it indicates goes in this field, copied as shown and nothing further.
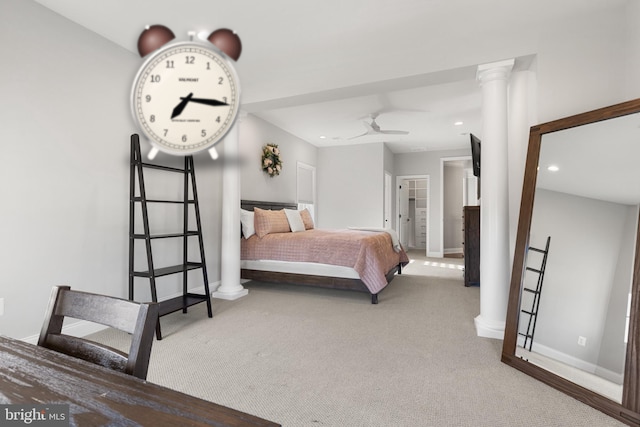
7:16
